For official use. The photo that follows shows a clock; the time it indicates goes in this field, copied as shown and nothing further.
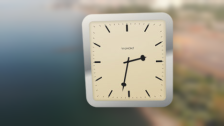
2:32
